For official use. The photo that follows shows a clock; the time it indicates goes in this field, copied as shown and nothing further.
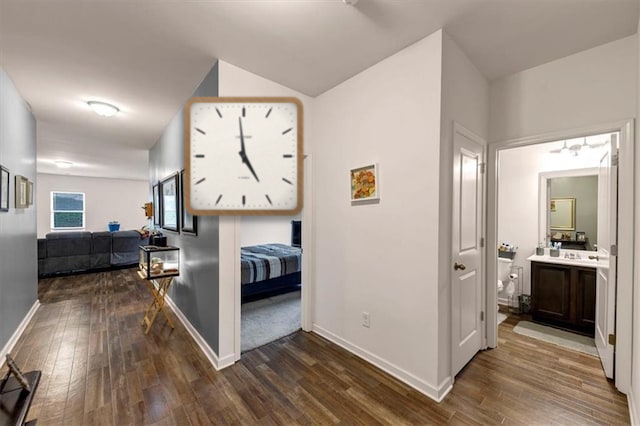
4:59
